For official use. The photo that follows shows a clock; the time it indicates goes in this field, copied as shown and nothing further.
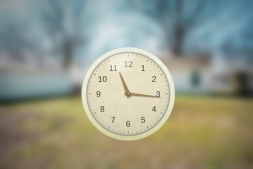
11:16
